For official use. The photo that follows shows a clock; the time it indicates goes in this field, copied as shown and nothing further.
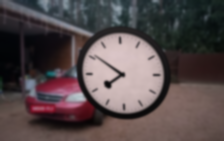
7:51
